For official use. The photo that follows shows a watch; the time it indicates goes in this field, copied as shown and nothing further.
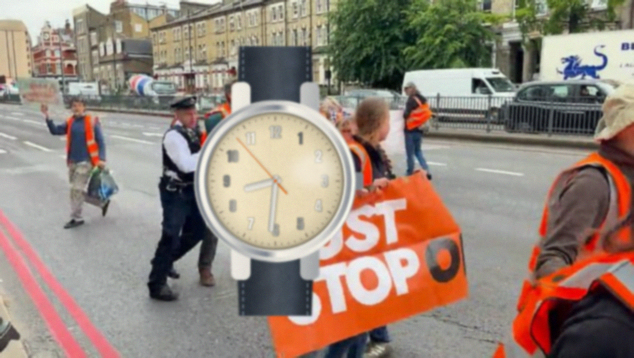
8:30:53
